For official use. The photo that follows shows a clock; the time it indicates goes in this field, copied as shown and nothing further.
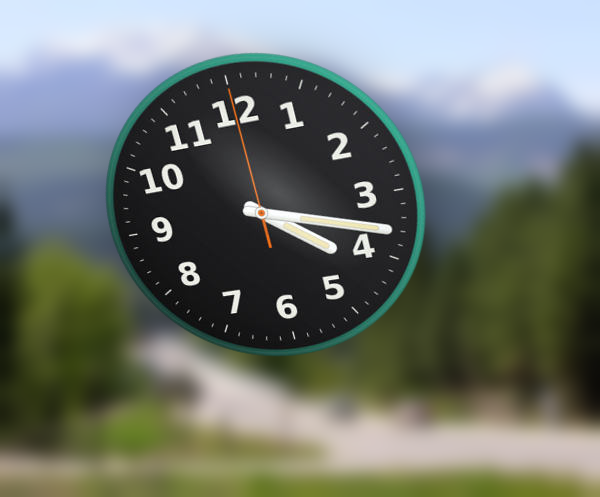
4:18:00
